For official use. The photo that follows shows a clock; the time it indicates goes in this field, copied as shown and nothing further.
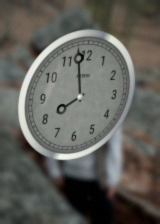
7:58
